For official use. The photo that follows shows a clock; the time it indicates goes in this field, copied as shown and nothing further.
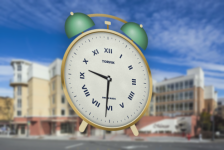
9:31
